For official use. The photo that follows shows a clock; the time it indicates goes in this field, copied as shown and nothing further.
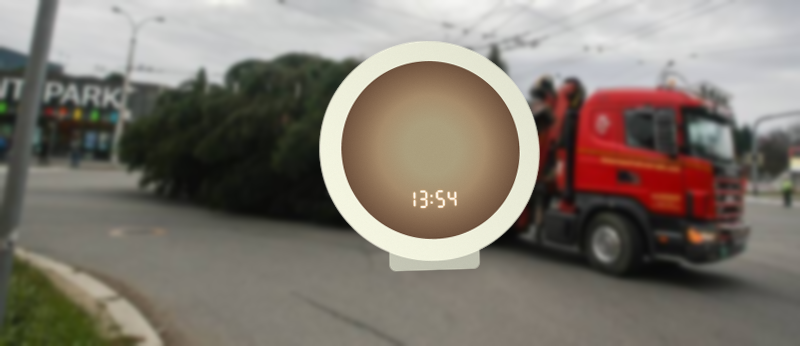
13:54
